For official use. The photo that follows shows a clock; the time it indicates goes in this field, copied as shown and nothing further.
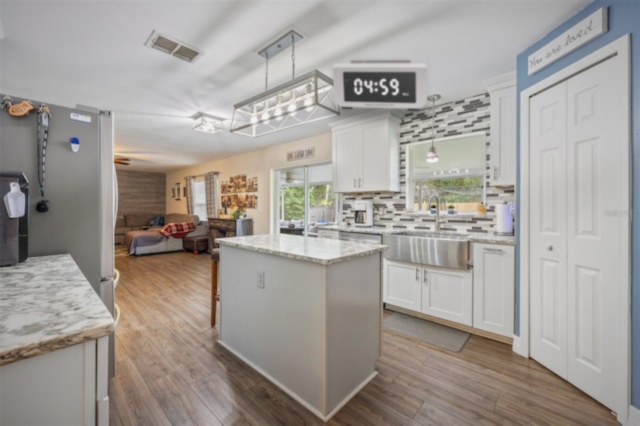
4:59
